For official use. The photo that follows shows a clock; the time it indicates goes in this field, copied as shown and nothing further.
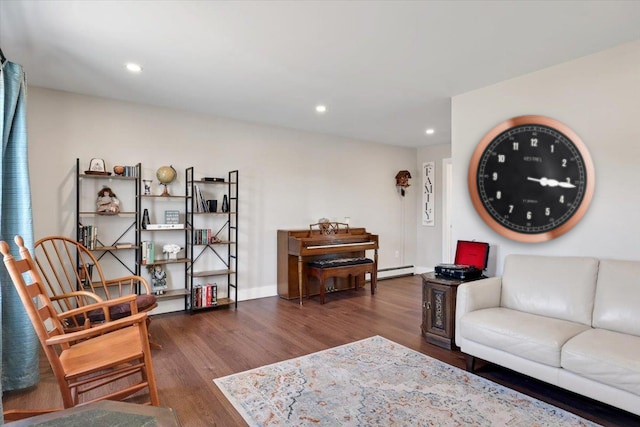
3:16
